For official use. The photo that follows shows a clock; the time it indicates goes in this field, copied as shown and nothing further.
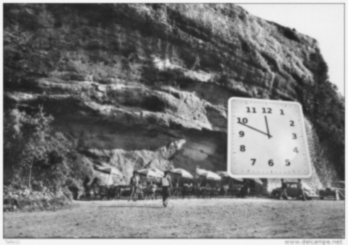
11:49
